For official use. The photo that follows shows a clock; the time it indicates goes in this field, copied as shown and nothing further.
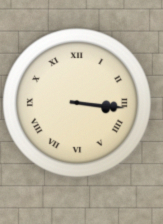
3:16
